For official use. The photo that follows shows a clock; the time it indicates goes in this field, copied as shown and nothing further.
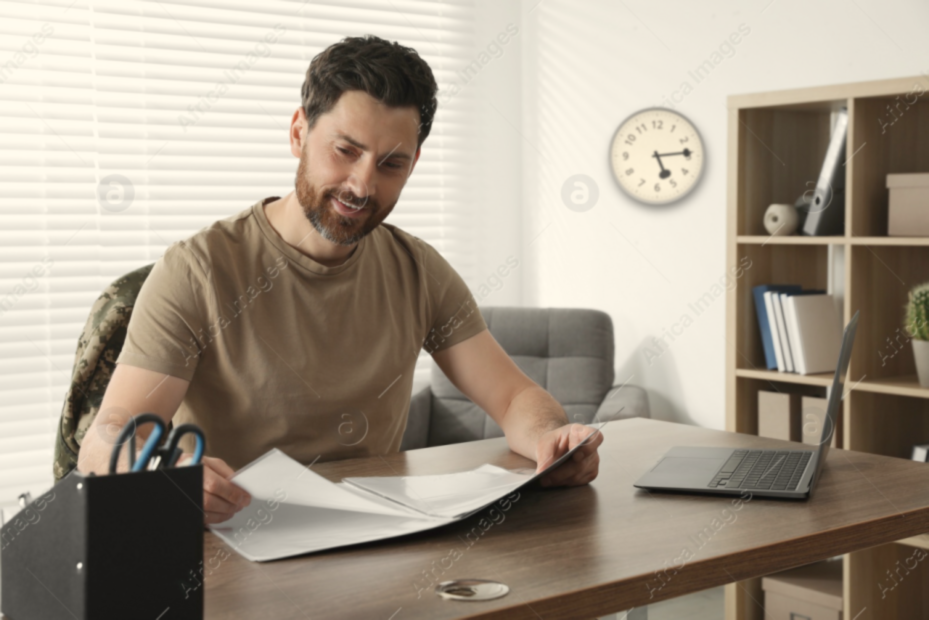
5:14
